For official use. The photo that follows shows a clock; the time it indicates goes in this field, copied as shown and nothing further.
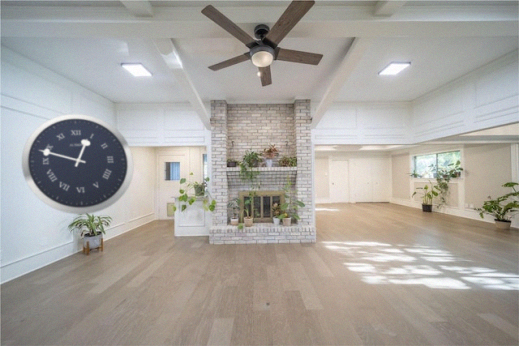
12:48
